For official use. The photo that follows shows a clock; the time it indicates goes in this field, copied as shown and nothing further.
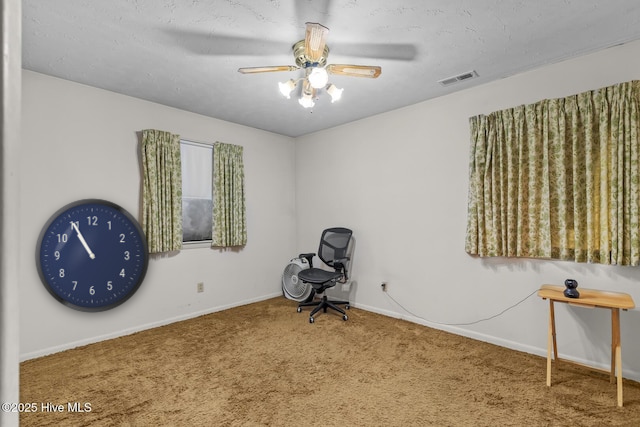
10:55
